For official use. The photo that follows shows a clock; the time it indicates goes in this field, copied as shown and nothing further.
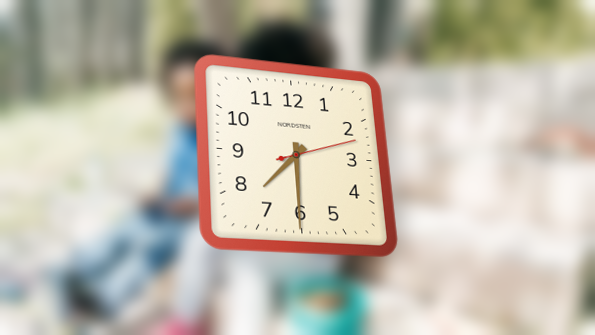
7:30:12
